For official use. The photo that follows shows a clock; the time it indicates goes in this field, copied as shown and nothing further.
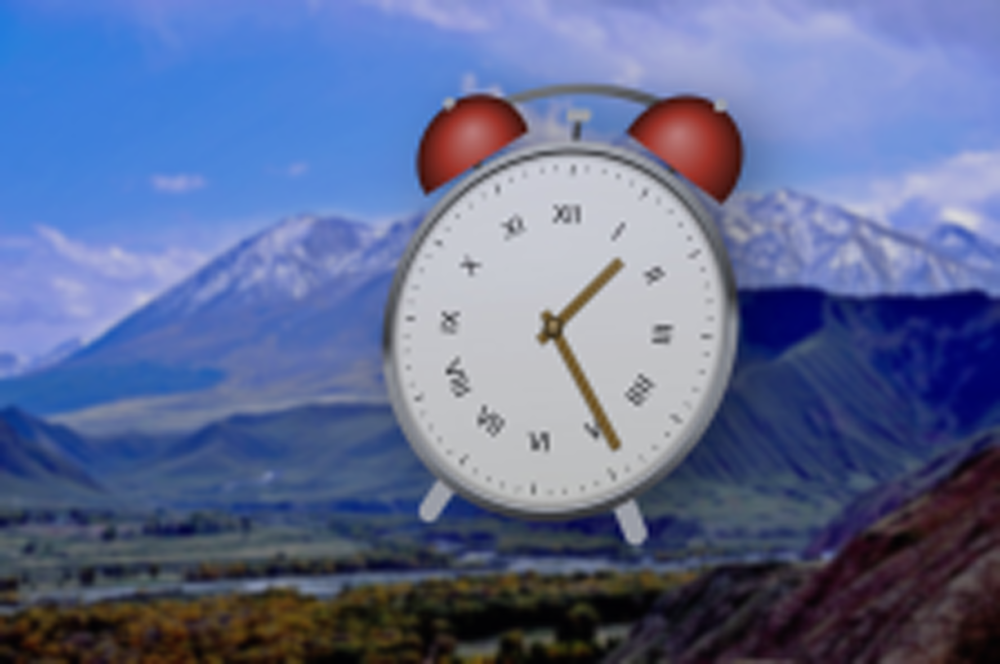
1:24
